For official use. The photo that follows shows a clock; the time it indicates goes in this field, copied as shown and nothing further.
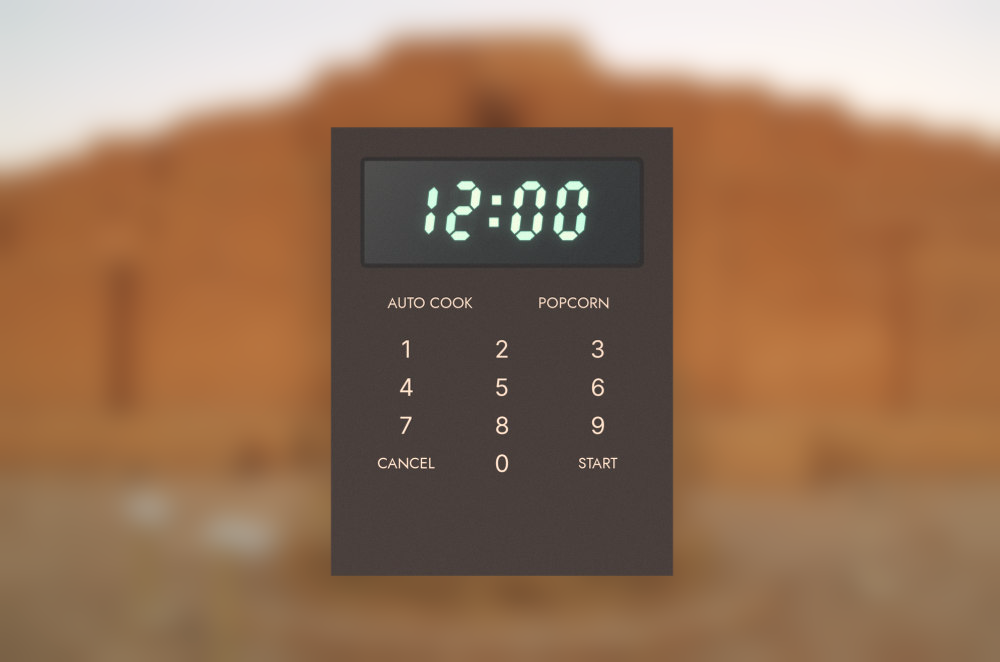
12:00
